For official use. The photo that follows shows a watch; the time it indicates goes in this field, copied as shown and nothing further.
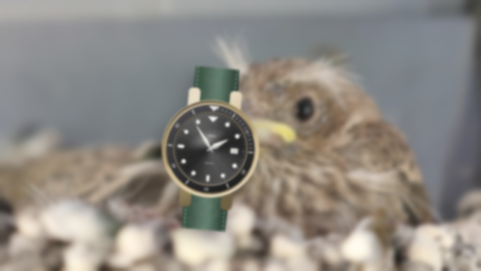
1:54
